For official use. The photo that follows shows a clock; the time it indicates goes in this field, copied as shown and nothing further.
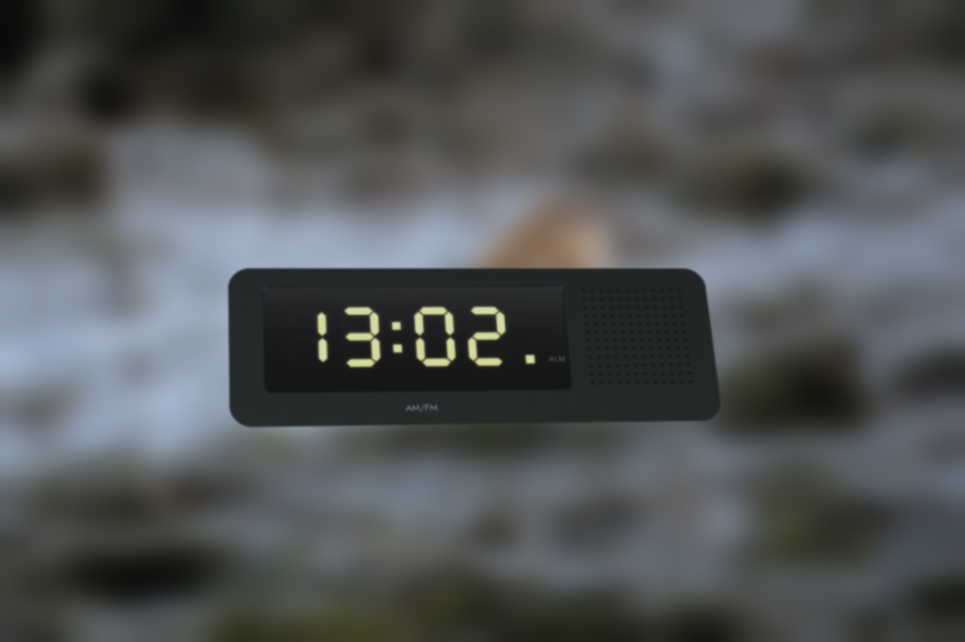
13:02
